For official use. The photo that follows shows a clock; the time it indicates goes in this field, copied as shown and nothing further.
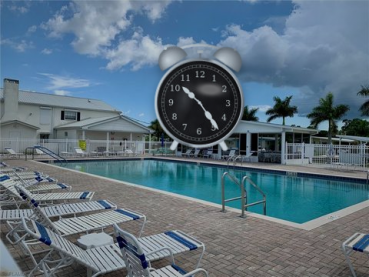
10:24
